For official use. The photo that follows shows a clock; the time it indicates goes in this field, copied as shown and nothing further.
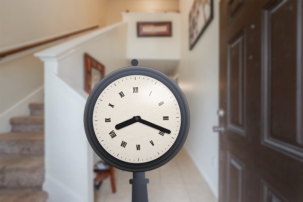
8:19
